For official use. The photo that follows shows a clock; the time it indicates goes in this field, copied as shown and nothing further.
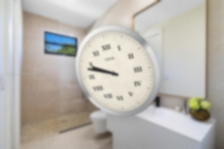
9:48
